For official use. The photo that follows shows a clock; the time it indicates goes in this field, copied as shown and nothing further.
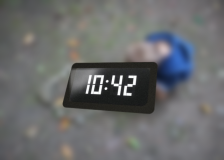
10:42
